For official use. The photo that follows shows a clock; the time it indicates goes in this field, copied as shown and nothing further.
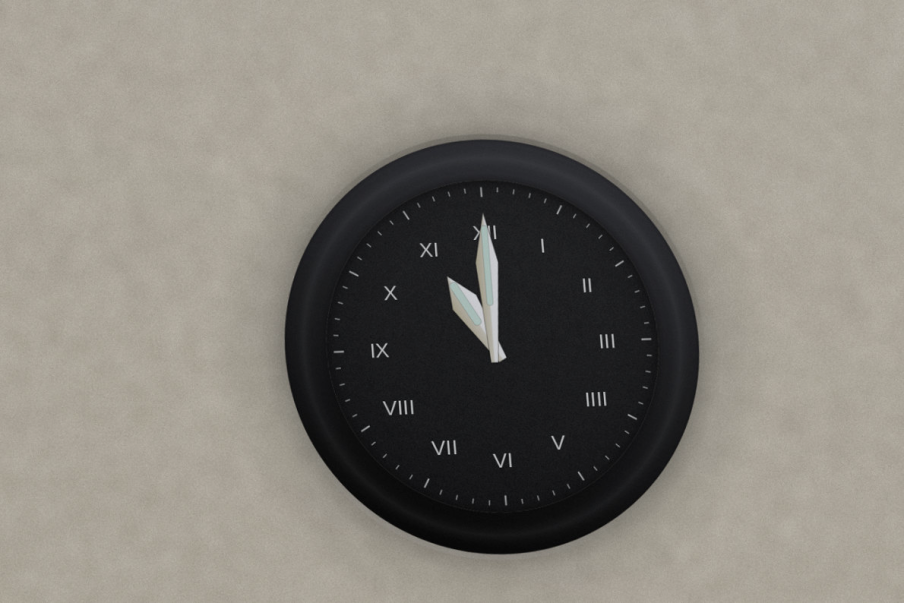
11:00
